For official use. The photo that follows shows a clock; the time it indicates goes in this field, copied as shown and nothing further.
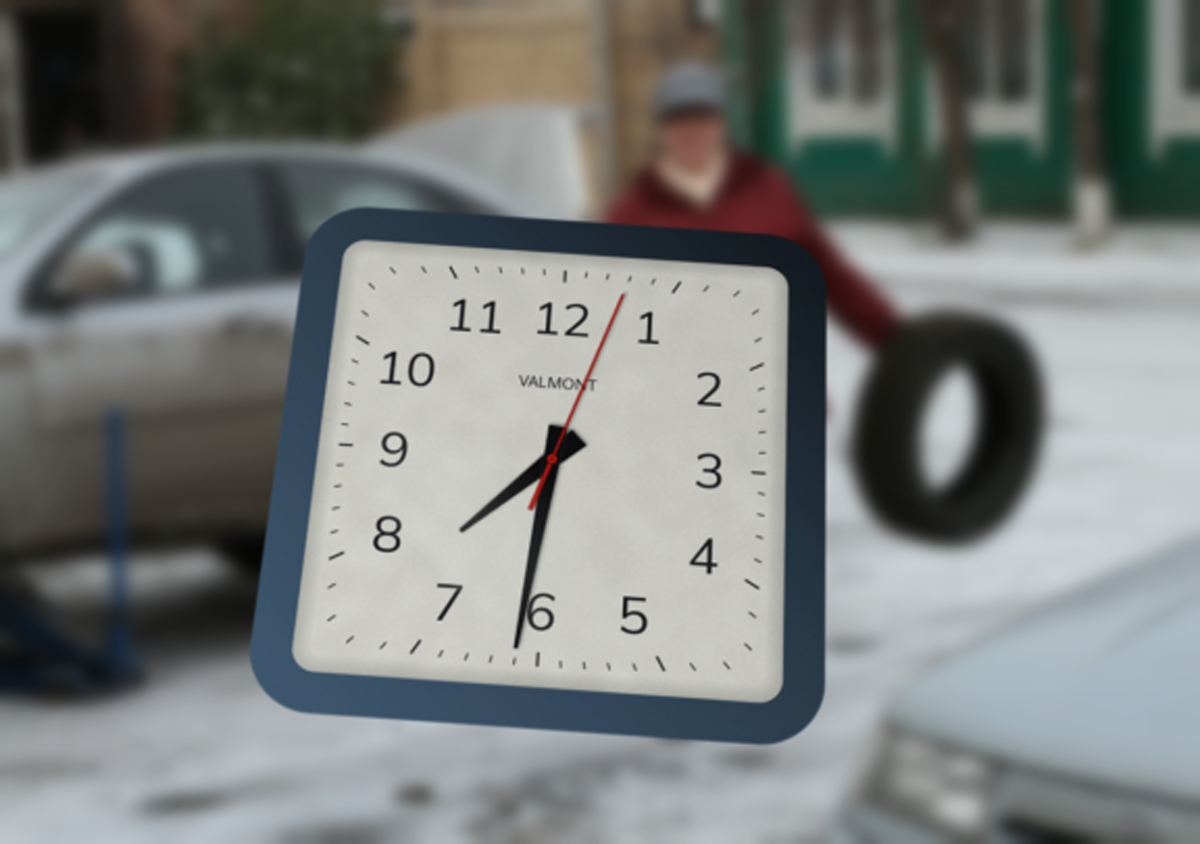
7:31:03
